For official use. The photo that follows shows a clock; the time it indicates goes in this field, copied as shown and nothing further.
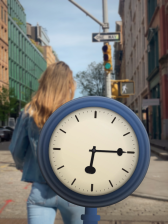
6:15
